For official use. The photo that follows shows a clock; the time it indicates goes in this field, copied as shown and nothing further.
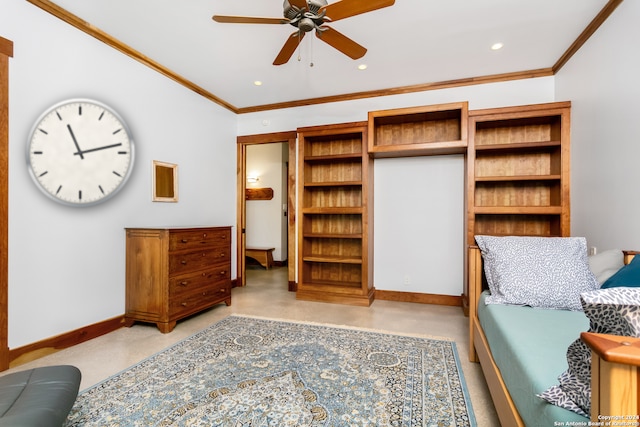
11:13
